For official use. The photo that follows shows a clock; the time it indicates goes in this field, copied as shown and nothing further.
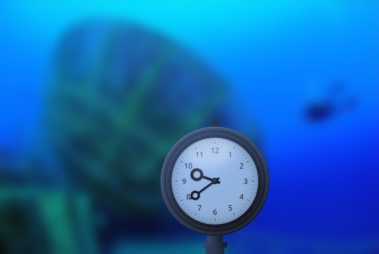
9:39
